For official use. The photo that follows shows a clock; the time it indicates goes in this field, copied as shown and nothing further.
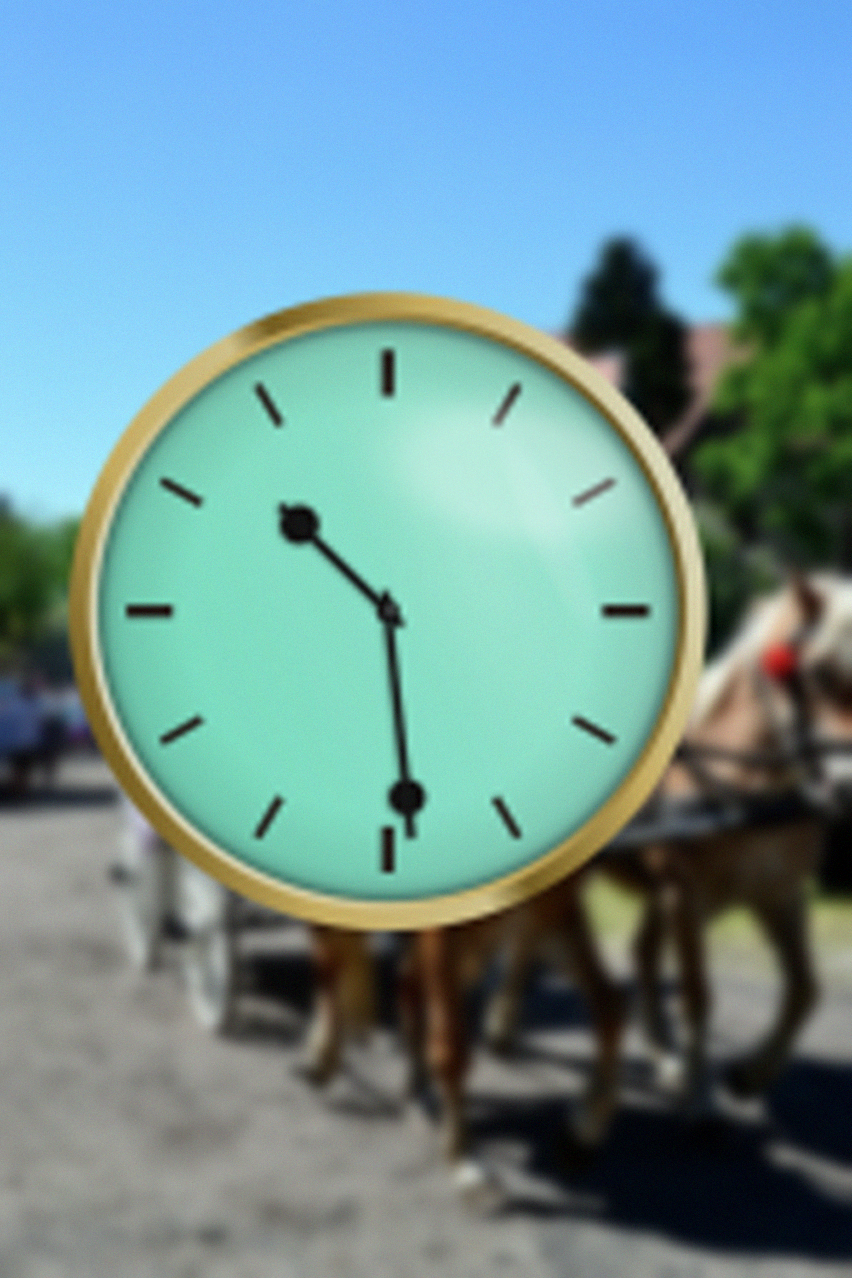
10:29
